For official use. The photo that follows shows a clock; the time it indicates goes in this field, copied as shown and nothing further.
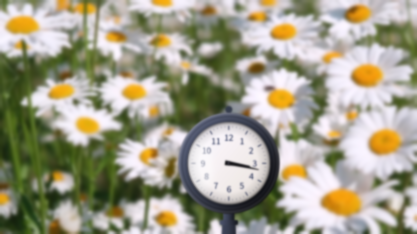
3:17
